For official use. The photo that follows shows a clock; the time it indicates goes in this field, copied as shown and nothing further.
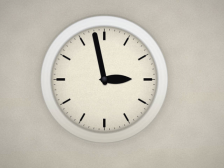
2:58
